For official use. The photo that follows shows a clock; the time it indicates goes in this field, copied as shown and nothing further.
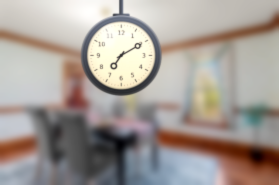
7:10
